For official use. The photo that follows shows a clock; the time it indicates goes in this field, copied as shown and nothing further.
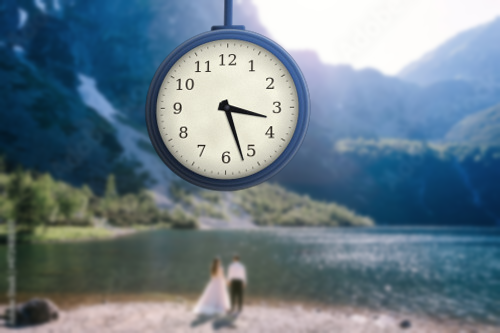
3:27
